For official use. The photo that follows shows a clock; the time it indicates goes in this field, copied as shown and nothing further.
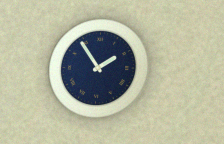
1:54
